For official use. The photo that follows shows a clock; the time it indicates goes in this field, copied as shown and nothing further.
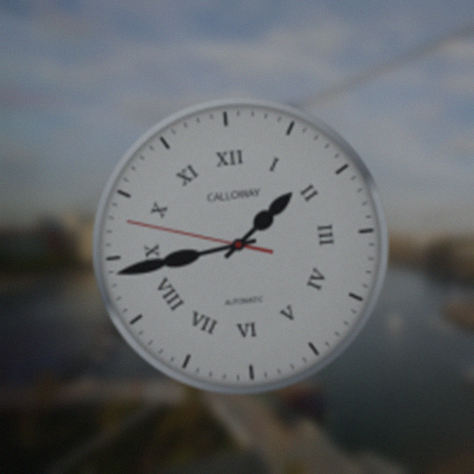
1:43:48
